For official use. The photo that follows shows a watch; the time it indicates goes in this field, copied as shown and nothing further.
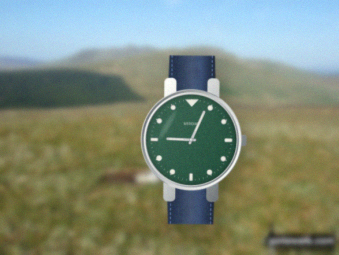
9:04
